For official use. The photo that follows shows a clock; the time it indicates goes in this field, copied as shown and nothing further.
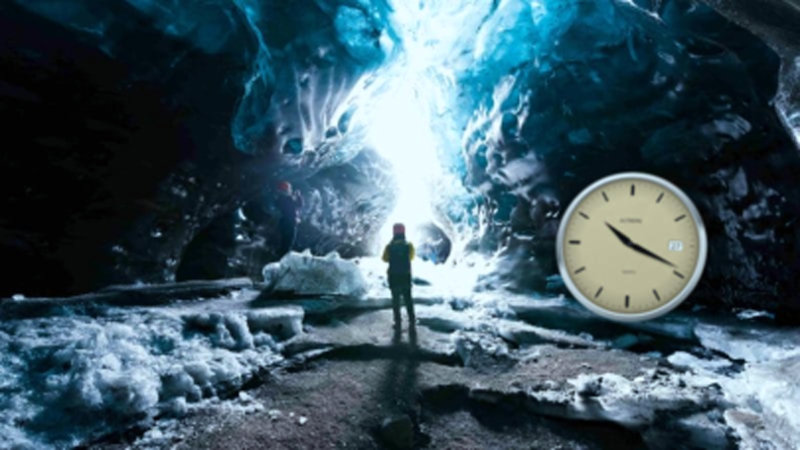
10:19
